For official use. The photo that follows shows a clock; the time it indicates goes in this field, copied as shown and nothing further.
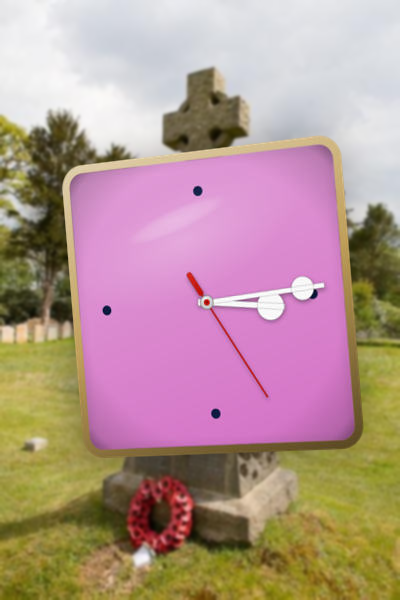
3:14:25
